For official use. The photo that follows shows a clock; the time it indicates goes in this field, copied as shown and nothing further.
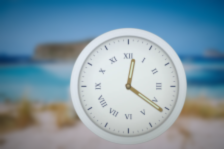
12:21
